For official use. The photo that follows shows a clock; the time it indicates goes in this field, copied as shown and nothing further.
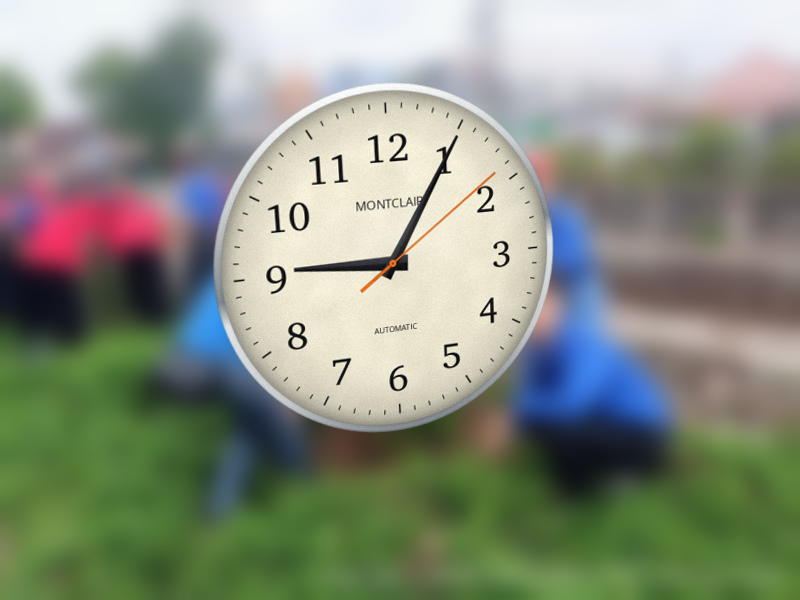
9:05:09
